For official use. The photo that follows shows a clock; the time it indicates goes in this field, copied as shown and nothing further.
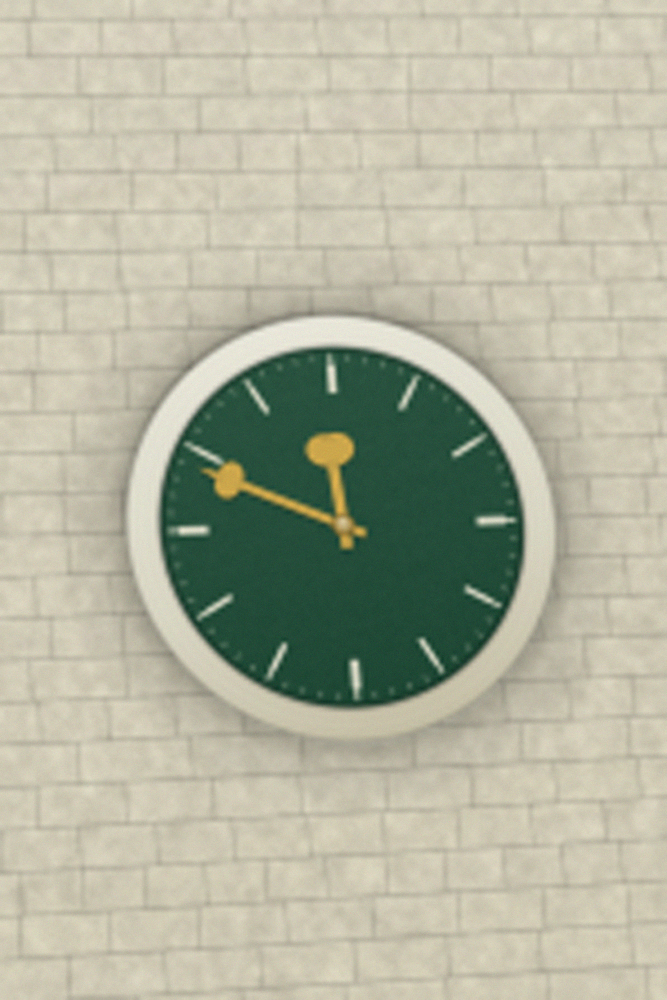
11:49
